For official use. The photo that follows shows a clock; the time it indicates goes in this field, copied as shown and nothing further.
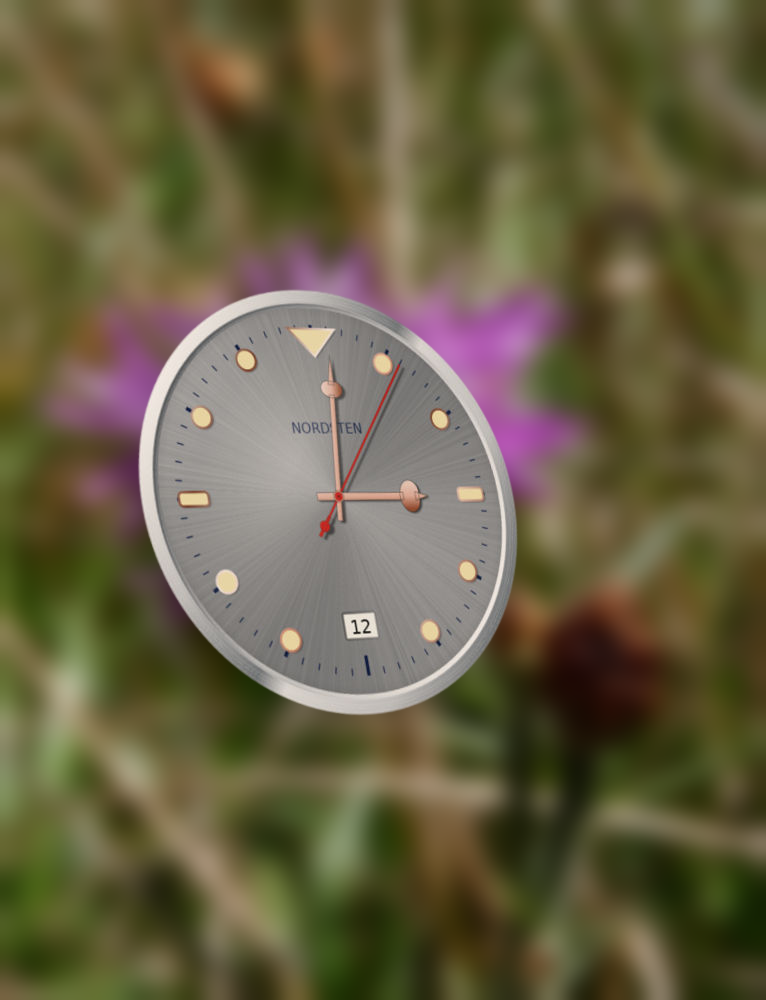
3:01:06
